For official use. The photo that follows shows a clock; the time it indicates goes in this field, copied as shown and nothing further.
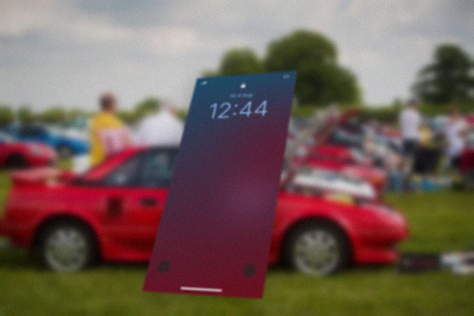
12:44
